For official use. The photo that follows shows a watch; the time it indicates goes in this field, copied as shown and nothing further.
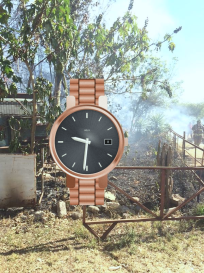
9:31
